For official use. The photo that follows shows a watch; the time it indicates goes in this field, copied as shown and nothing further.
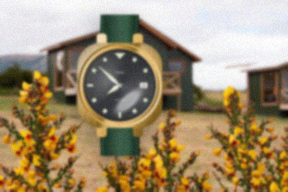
7:52
